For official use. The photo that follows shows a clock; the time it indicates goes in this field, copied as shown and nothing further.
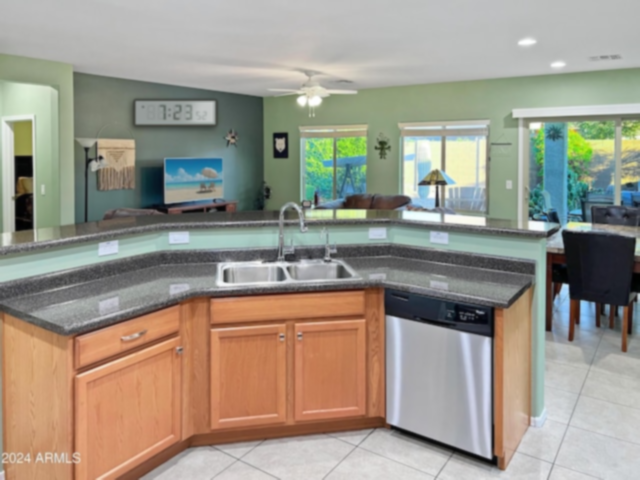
7:23
